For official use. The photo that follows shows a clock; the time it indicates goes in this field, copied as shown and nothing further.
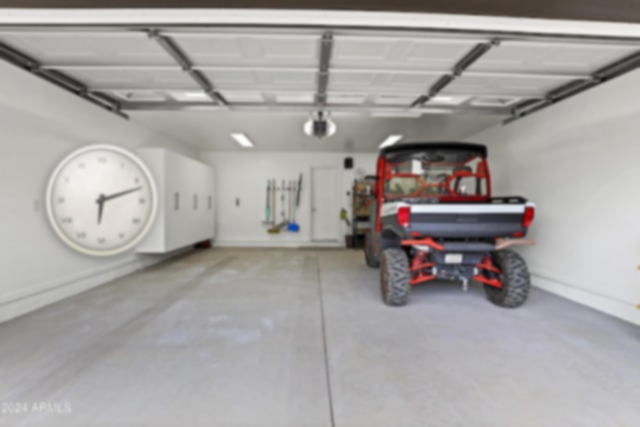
6:12
